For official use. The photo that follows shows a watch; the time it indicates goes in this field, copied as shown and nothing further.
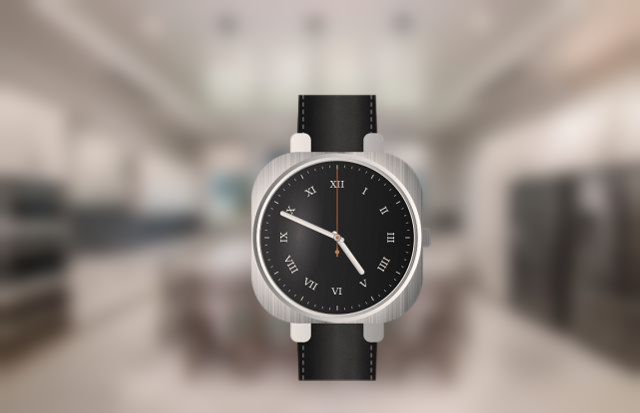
4:49:00
